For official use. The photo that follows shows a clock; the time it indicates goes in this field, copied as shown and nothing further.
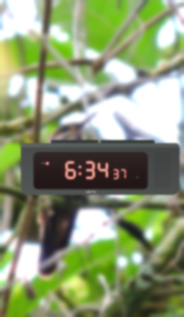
6:34
